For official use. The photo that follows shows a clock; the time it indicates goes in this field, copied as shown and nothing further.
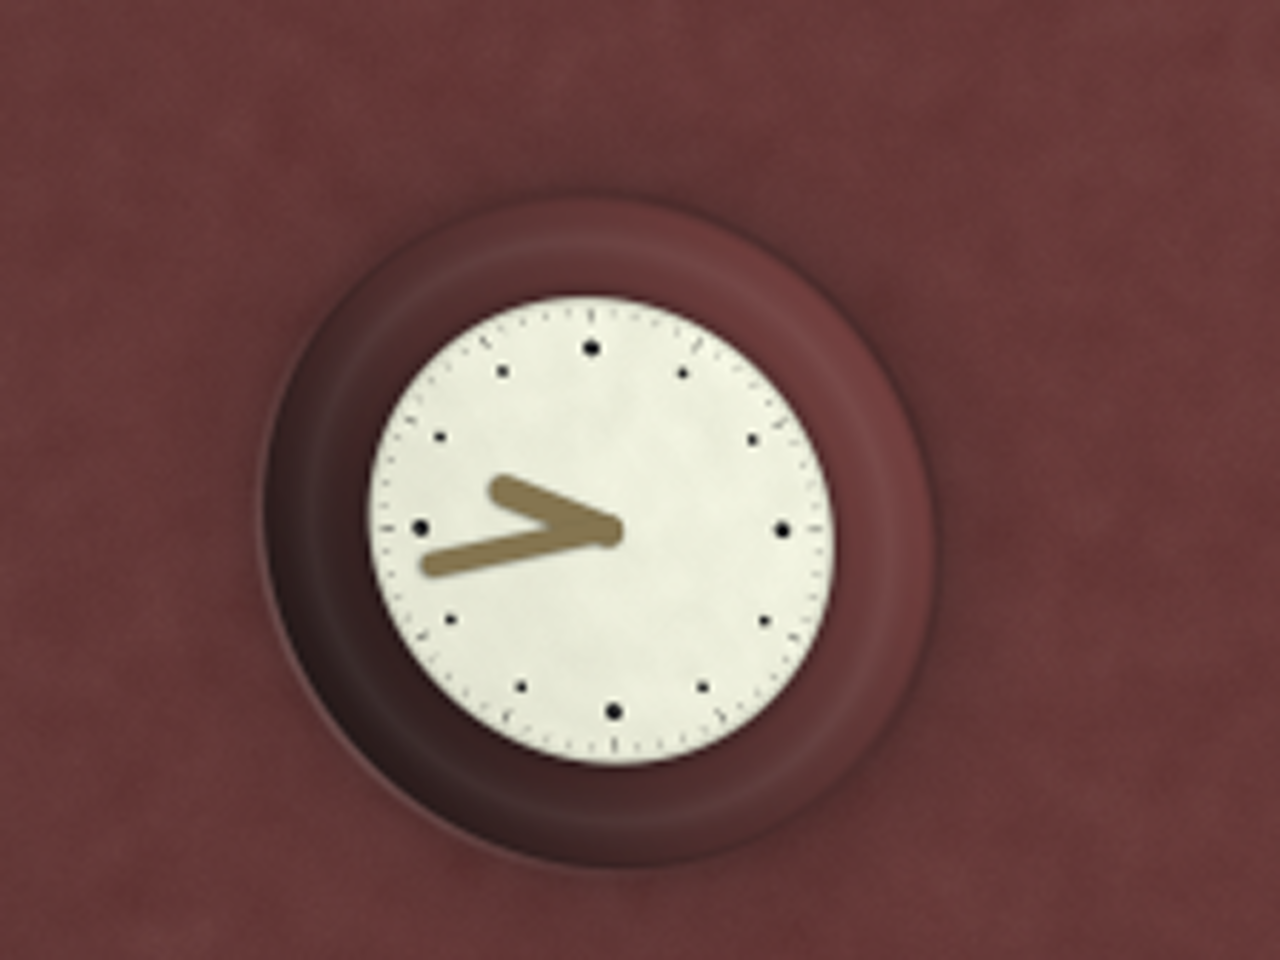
9:43
